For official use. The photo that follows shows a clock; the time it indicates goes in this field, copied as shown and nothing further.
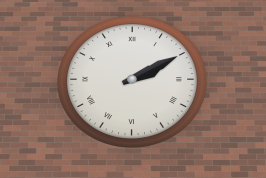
2:10
